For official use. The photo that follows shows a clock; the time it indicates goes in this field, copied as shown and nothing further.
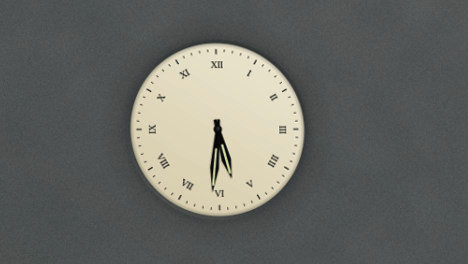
5:31
